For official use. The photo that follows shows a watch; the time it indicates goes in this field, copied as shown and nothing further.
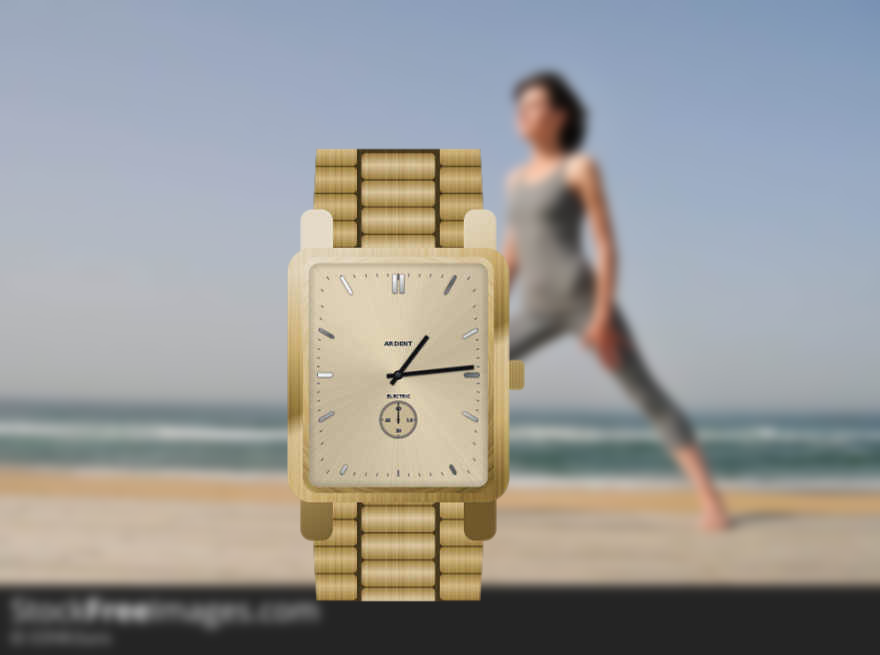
1:14
